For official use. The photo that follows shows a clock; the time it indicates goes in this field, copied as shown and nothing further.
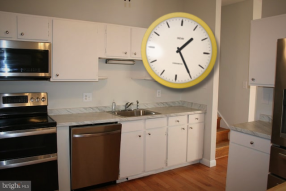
1:25
